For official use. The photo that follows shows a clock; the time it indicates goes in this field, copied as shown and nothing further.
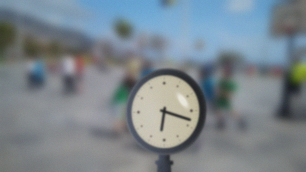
6:18
